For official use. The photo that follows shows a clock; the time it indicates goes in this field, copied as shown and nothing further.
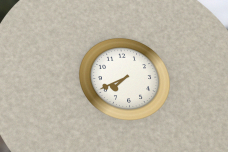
7:41
